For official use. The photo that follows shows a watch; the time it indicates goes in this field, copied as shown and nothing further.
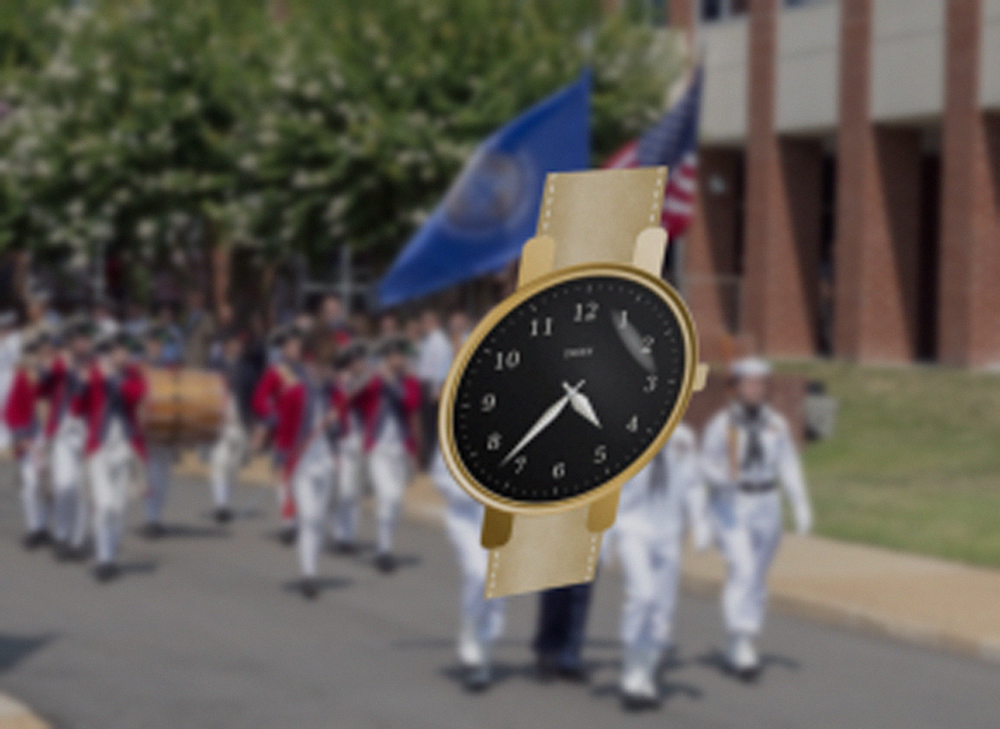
4:37
